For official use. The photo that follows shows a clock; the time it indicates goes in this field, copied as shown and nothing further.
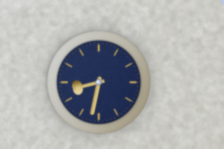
8:32
